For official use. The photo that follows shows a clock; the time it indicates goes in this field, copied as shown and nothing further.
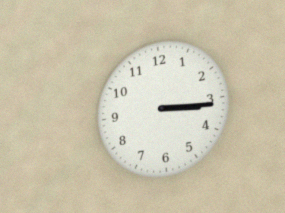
3:16
